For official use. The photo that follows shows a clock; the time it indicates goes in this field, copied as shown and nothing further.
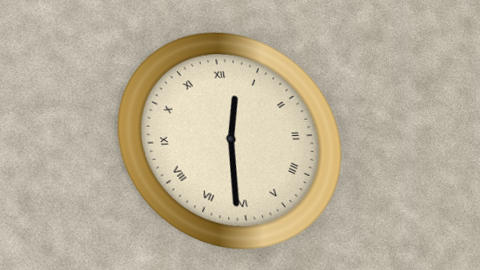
12:31
